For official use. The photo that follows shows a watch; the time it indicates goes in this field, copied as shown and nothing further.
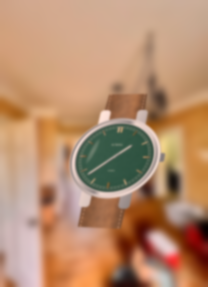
1:38
